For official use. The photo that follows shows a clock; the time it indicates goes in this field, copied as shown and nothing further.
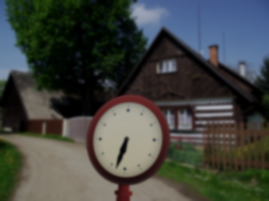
6:33
